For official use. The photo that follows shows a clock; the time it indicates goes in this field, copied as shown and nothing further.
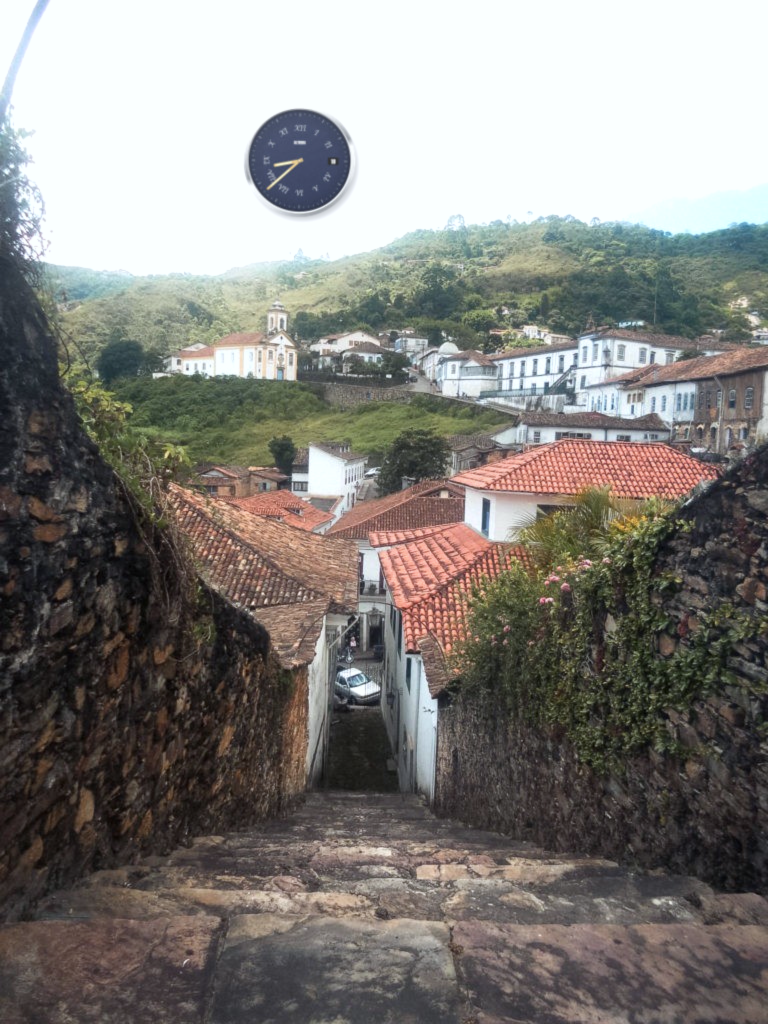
8:38
